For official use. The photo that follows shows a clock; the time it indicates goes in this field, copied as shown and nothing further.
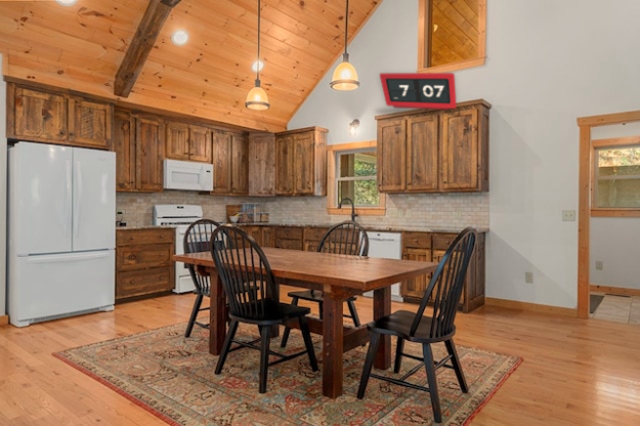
7:07
